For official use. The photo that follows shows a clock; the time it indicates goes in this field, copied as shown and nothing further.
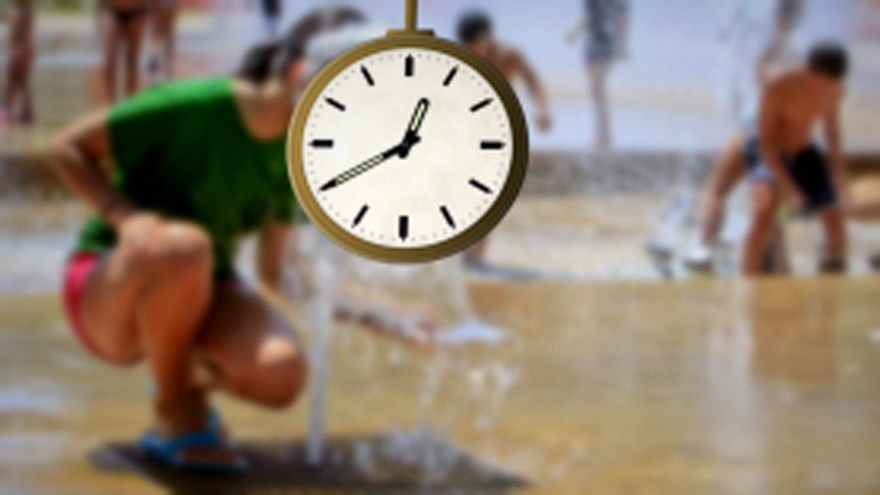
12:40
